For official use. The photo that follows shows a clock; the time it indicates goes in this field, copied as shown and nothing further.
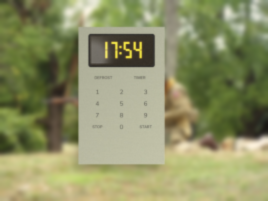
17:54
